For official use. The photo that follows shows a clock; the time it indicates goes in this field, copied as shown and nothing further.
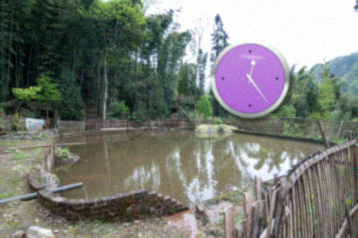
12:24
